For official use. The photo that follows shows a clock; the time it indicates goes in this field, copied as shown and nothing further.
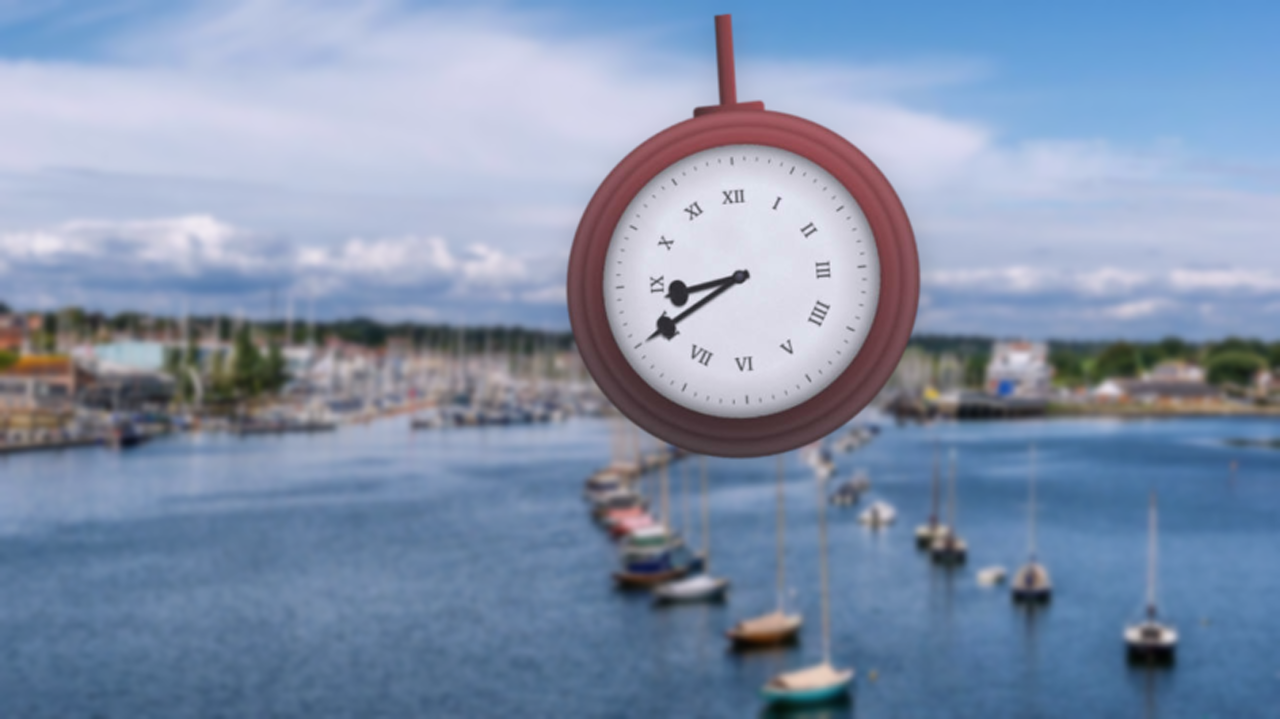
8:40
